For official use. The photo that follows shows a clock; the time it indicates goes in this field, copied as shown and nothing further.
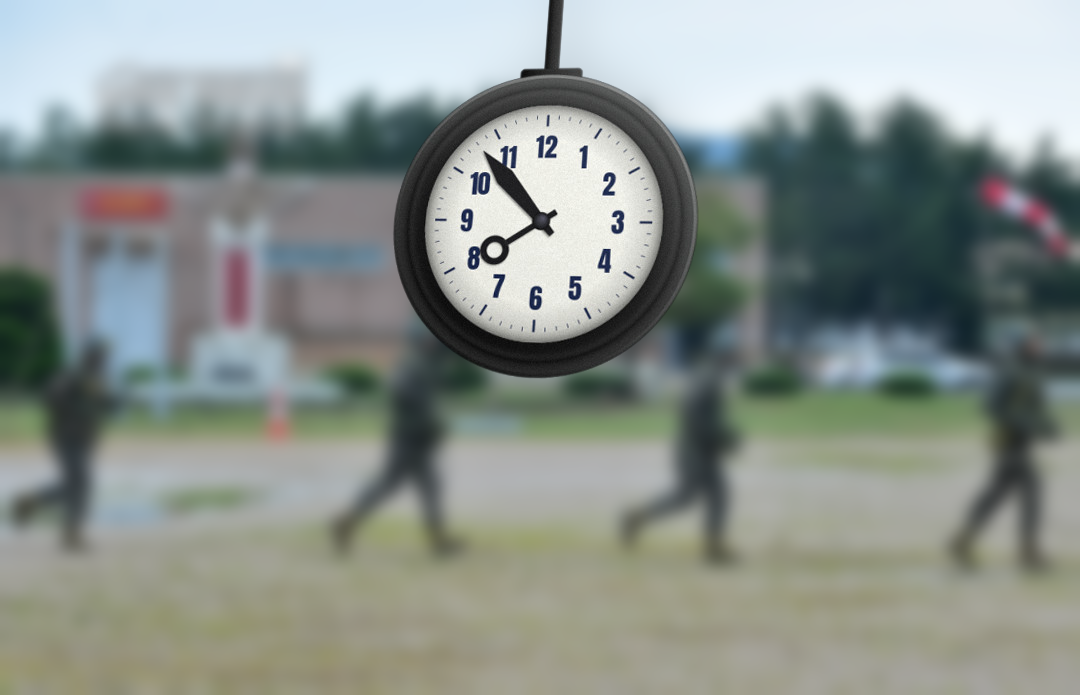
7:53
